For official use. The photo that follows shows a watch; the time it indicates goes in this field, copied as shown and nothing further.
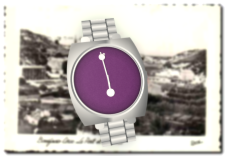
5:59
